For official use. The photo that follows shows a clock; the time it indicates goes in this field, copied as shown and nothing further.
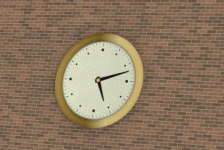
5:12
